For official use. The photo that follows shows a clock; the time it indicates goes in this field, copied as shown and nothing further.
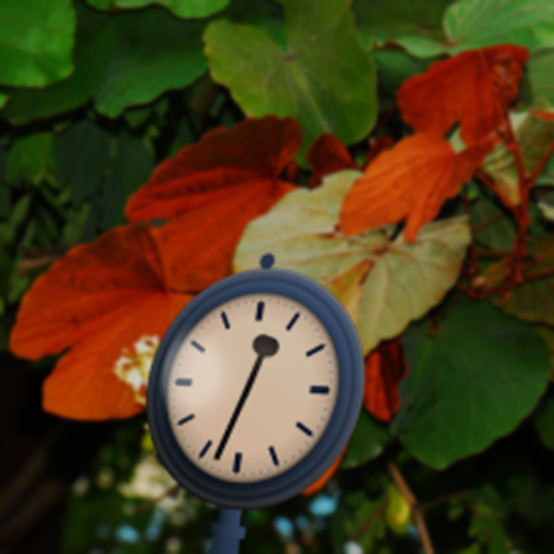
12:33
